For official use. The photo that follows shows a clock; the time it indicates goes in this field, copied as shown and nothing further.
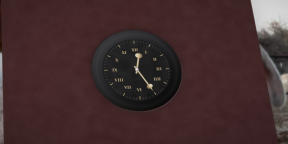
12:25
